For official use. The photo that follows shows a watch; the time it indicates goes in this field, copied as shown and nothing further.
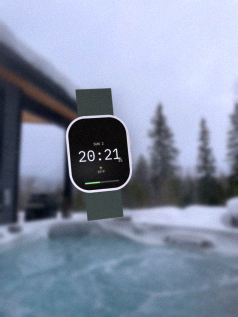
20:21
